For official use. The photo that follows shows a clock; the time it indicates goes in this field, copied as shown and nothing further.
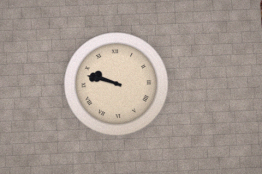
9:48
